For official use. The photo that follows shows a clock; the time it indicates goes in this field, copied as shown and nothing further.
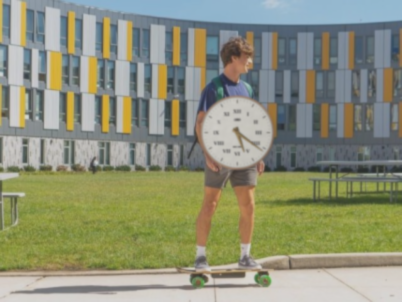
5:21
